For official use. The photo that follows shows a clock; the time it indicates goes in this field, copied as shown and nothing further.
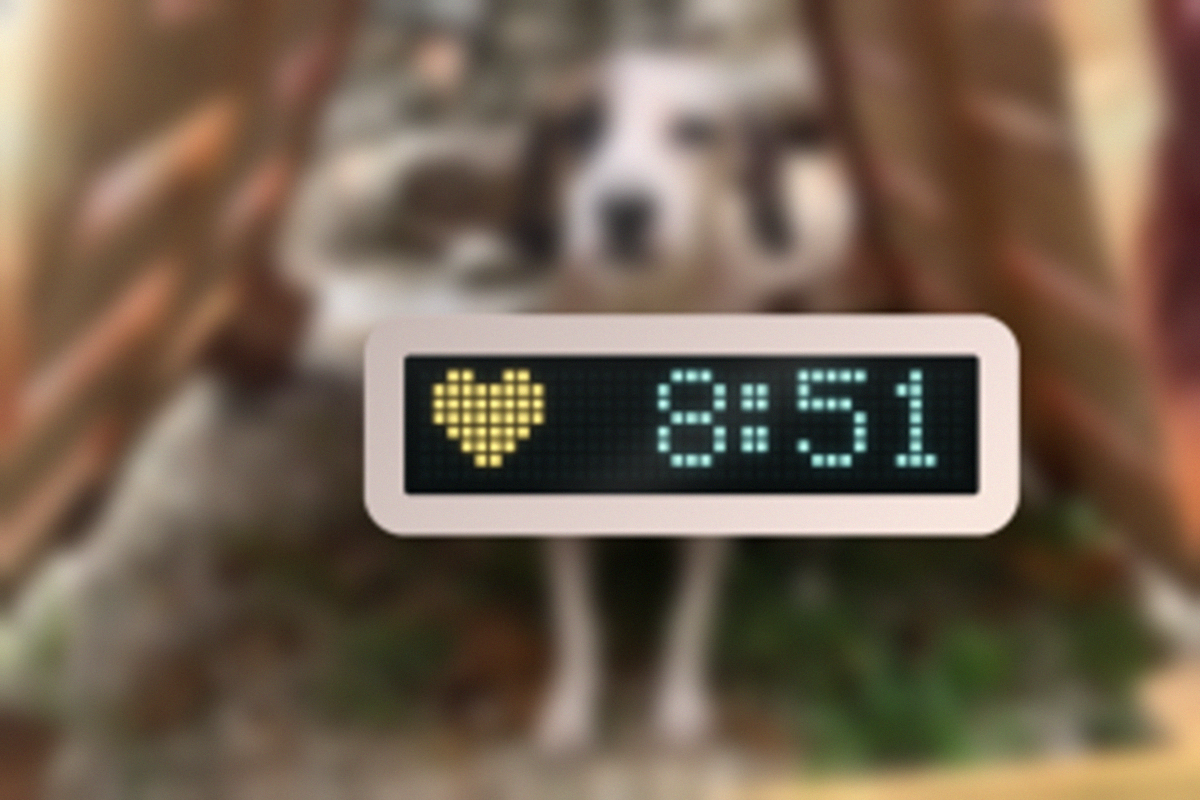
8:51
